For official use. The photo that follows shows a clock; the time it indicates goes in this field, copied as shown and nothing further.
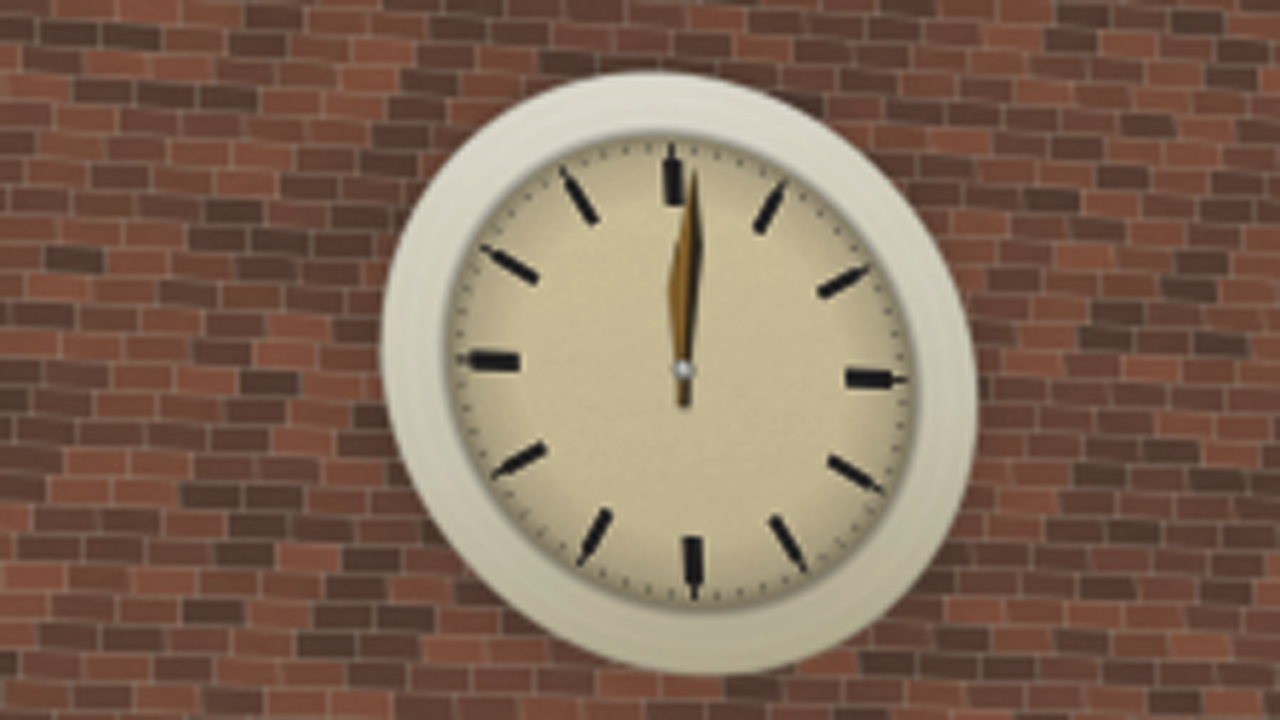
12:01
